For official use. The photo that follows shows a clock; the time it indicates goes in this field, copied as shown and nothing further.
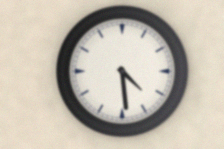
4:29
